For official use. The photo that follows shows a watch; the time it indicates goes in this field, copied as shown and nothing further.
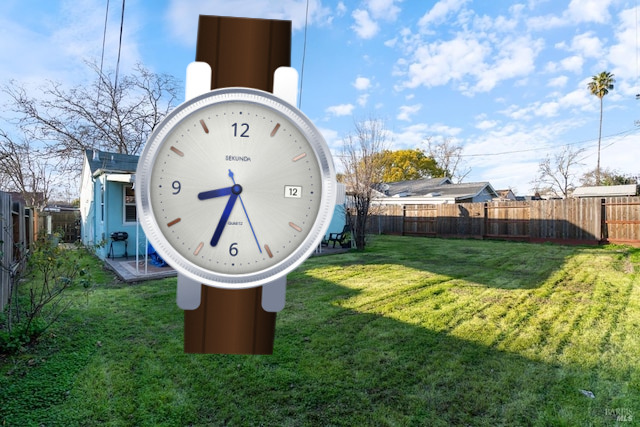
8:33:26
